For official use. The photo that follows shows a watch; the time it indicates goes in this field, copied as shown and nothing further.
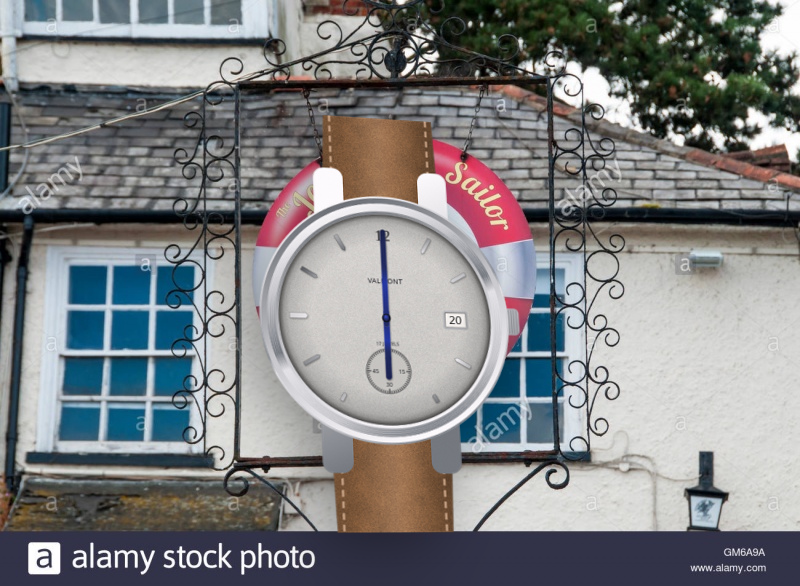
6:00
